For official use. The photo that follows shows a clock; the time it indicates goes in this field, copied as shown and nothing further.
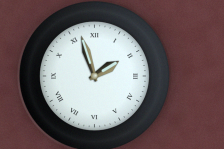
1:57
